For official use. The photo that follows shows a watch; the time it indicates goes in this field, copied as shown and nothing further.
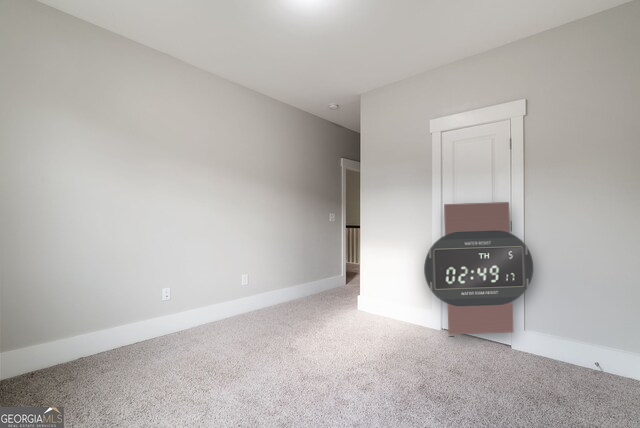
2:49:17
